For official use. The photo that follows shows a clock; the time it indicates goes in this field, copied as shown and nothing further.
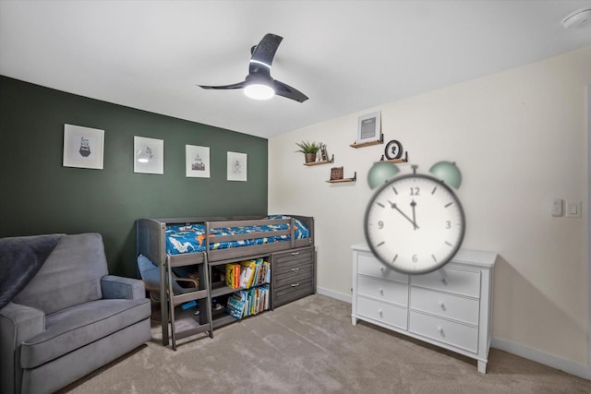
11:52
